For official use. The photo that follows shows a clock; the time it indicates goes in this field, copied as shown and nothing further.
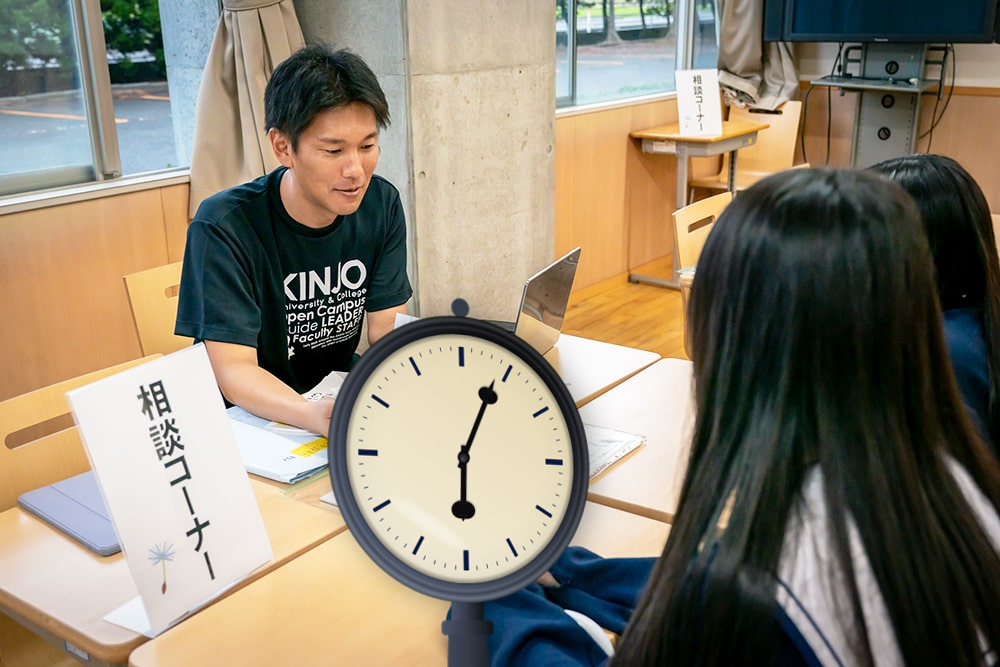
6:04
